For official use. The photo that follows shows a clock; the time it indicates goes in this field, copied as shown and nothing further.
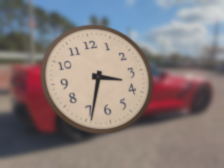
3:34
